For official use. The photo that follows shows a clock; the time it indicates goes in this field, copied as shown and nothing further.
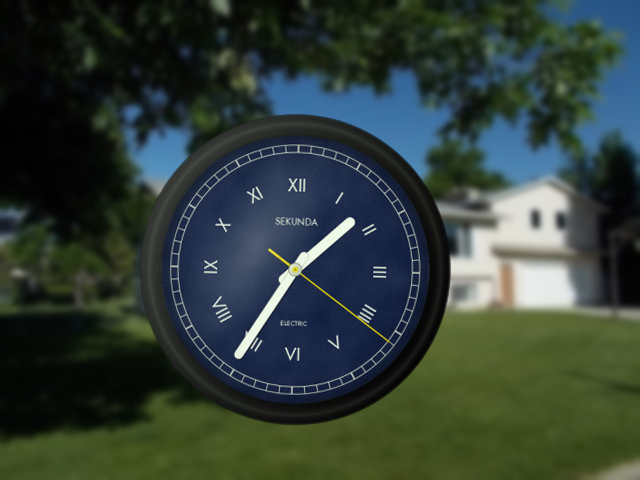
1:35:21
